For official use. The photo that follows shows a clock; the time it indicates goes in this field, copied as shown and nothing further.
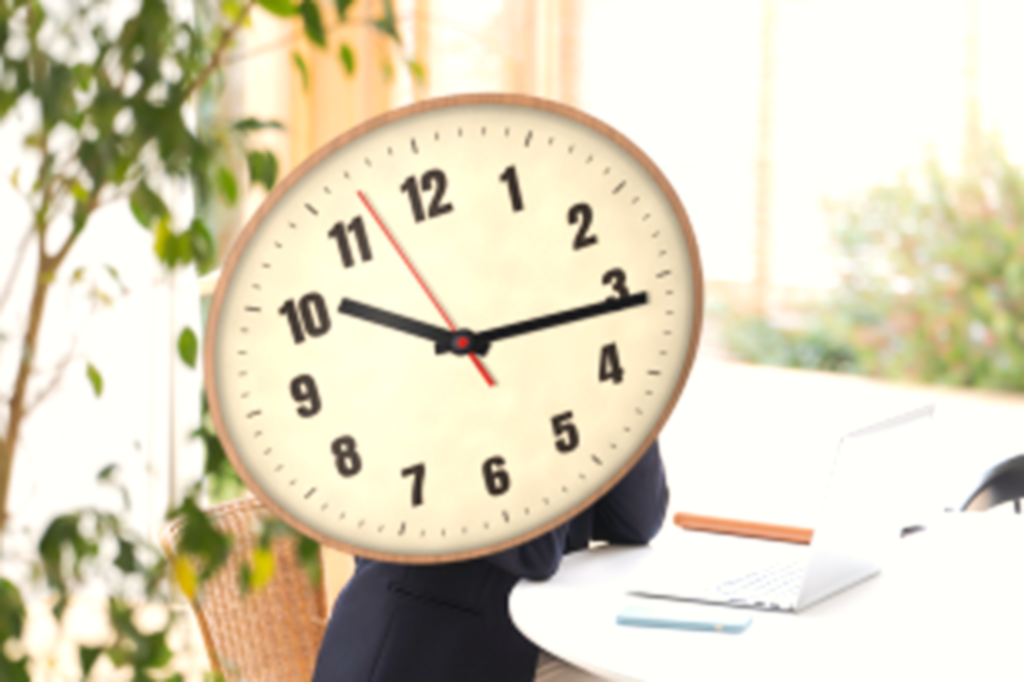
10:15:57
